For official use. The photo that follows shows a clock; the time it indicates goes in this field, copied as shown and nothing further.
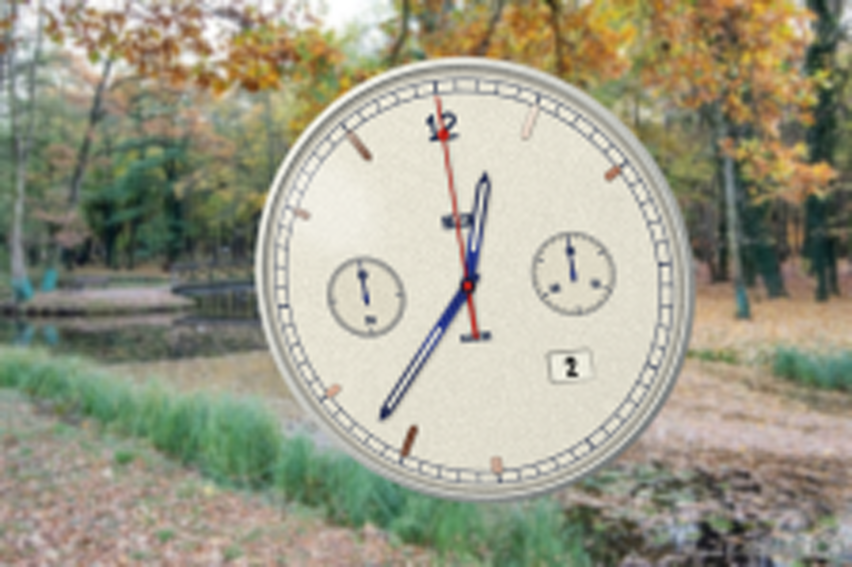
12:37
